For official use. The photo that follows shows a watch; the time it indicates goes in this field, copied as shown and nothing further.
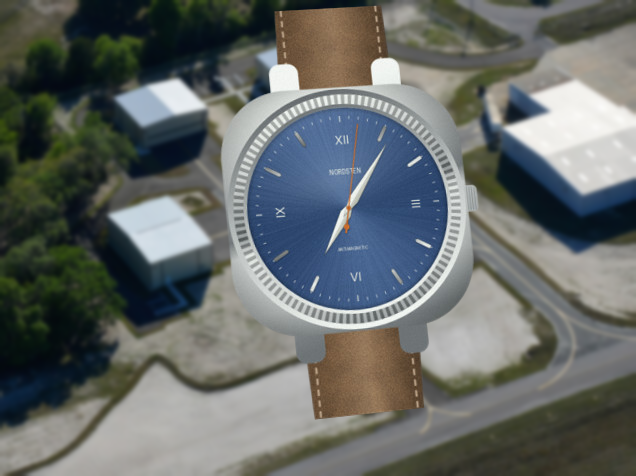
7:06:02
